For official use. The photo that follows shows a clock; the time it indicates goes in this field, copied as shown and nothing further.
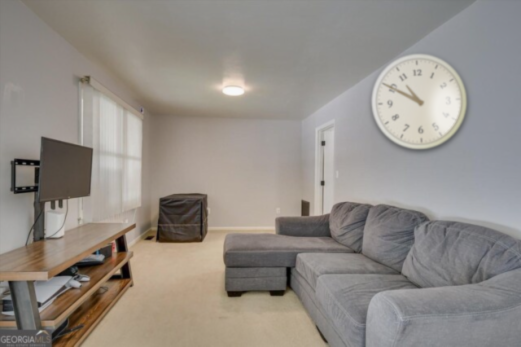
10:50
